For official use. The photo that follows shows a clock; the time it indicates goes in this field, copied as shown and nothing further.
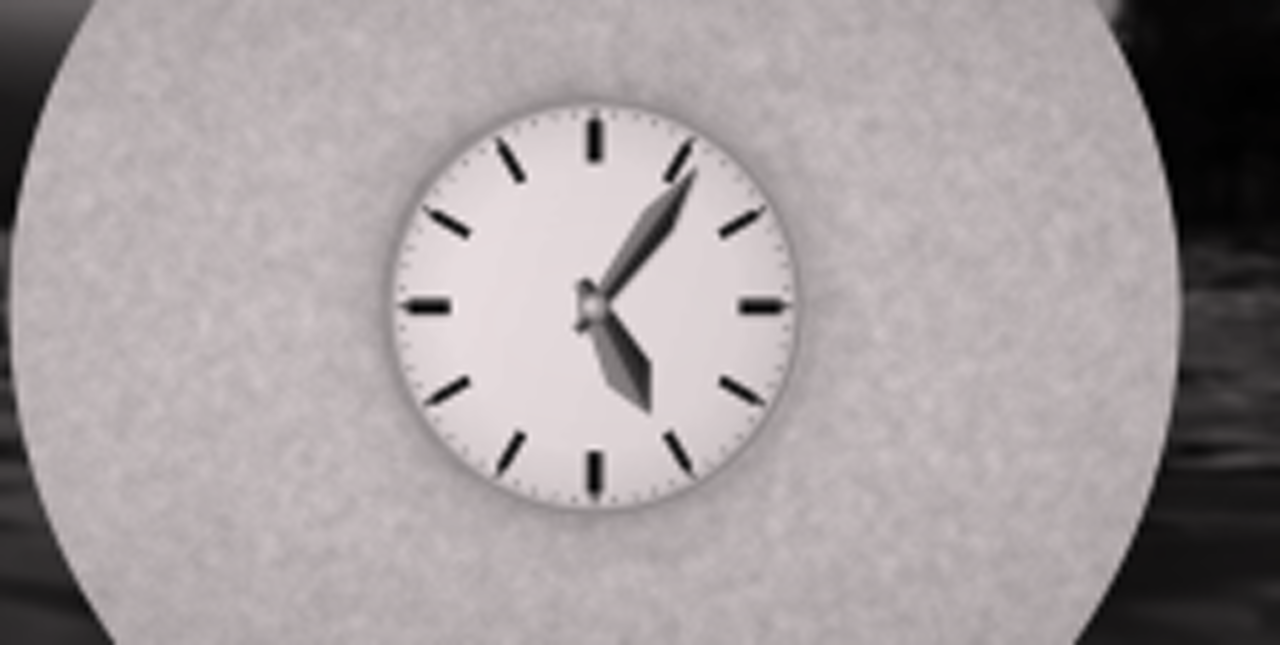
5:06
